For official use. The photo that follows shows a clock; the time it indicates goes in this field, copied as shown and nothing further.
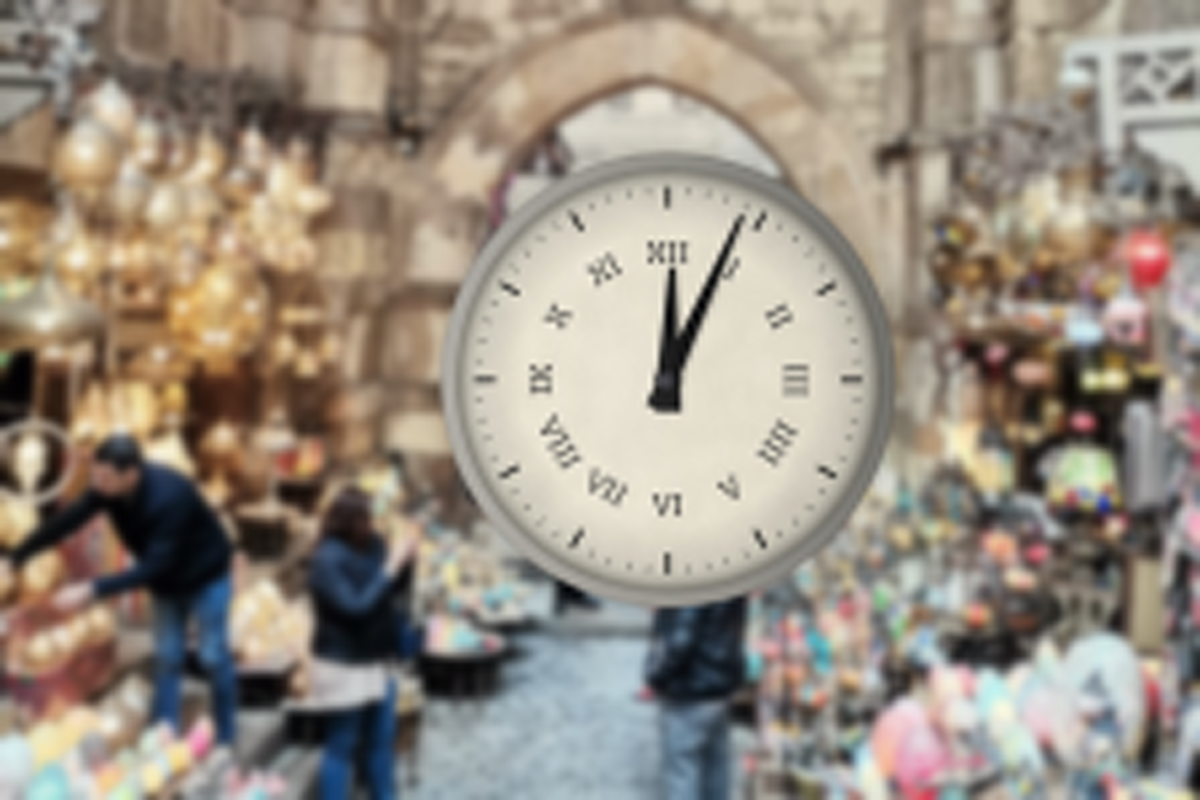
12:04
